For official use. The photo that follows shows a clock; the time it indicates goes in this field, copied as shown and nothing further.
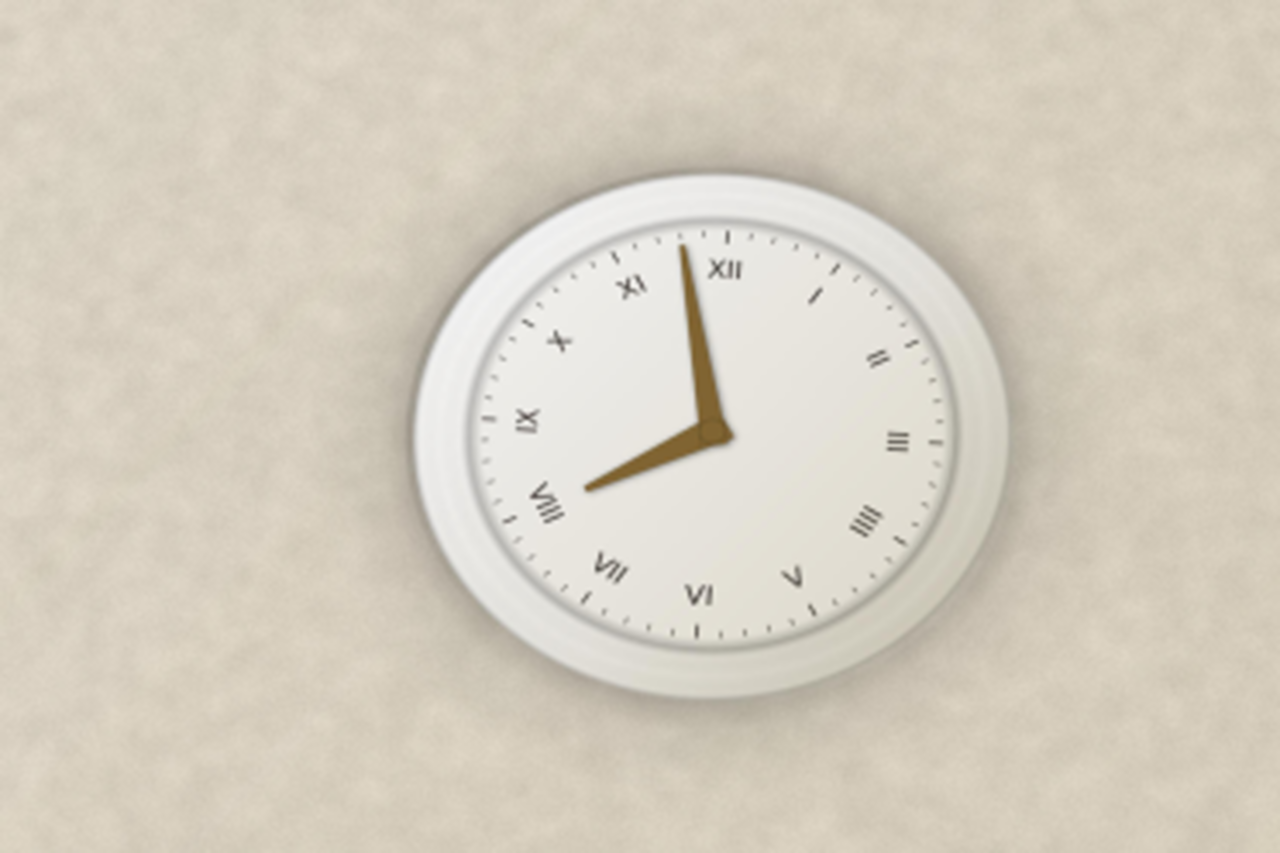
7:58
